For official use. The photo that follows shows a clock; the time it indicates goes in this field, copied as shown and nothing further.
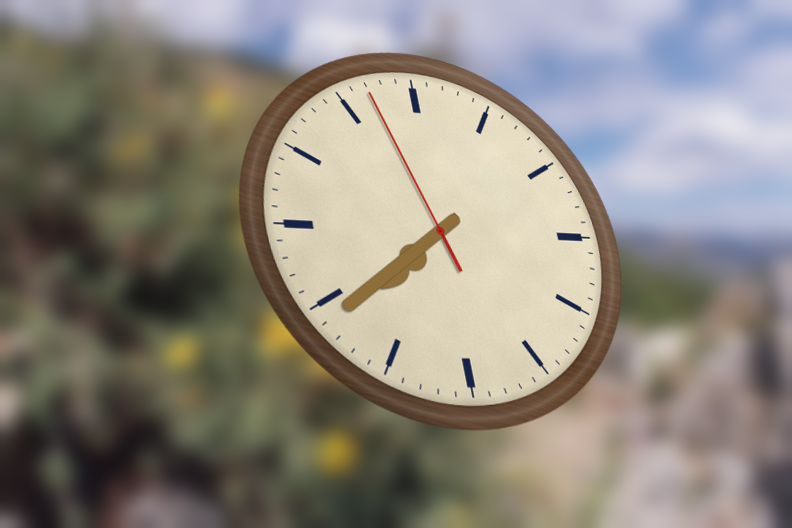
7:38:57
